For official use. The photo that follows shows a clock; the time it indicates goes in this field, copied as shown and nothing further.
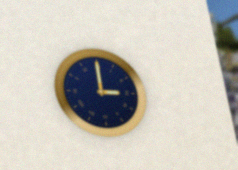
3:00
